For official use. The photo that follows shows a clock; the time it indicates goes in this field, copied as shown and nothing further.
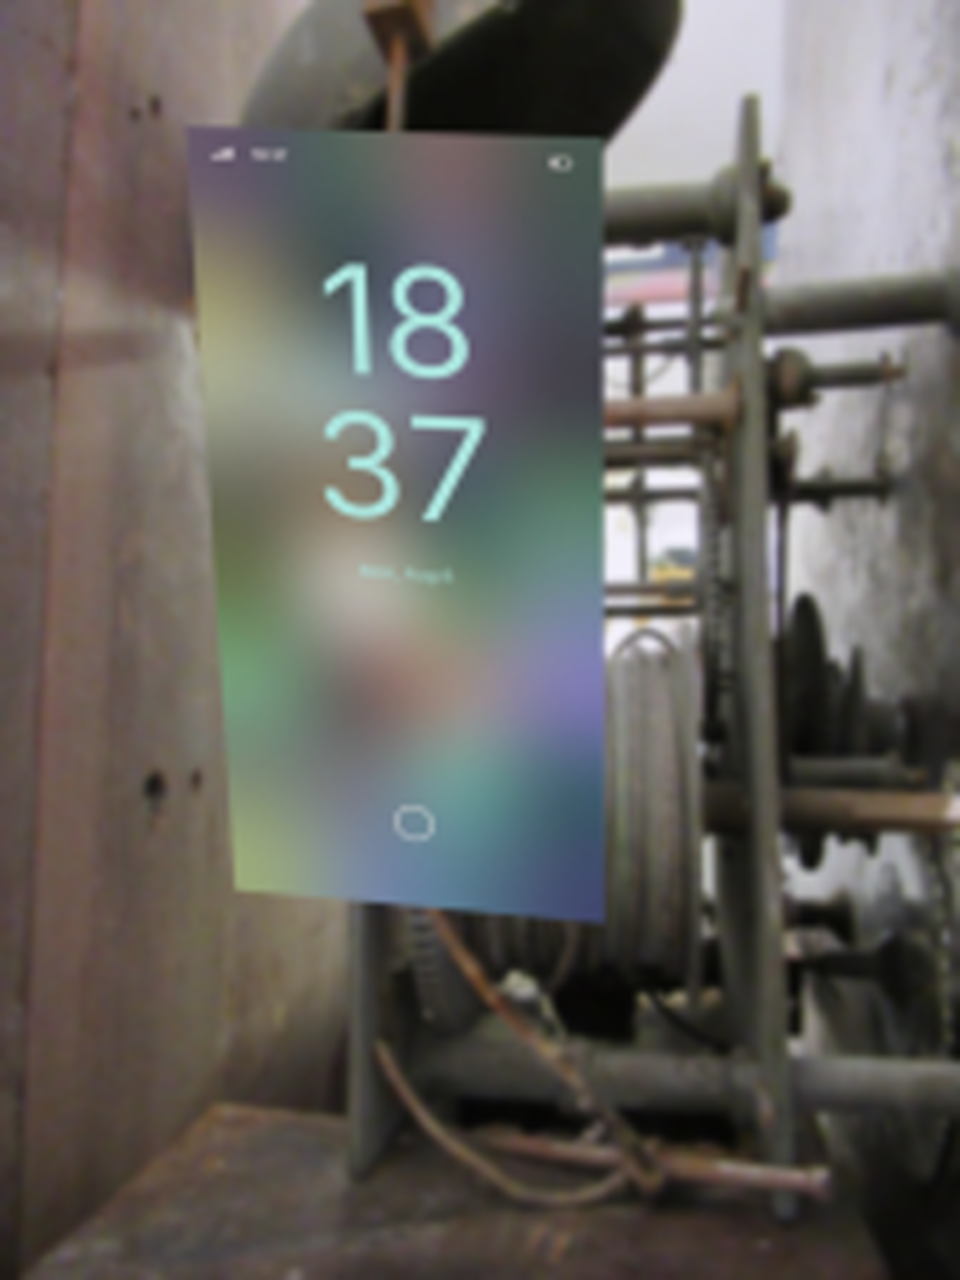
18:37
